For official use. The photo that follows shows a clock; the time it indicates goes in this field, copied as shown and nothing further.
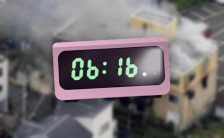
6:16
